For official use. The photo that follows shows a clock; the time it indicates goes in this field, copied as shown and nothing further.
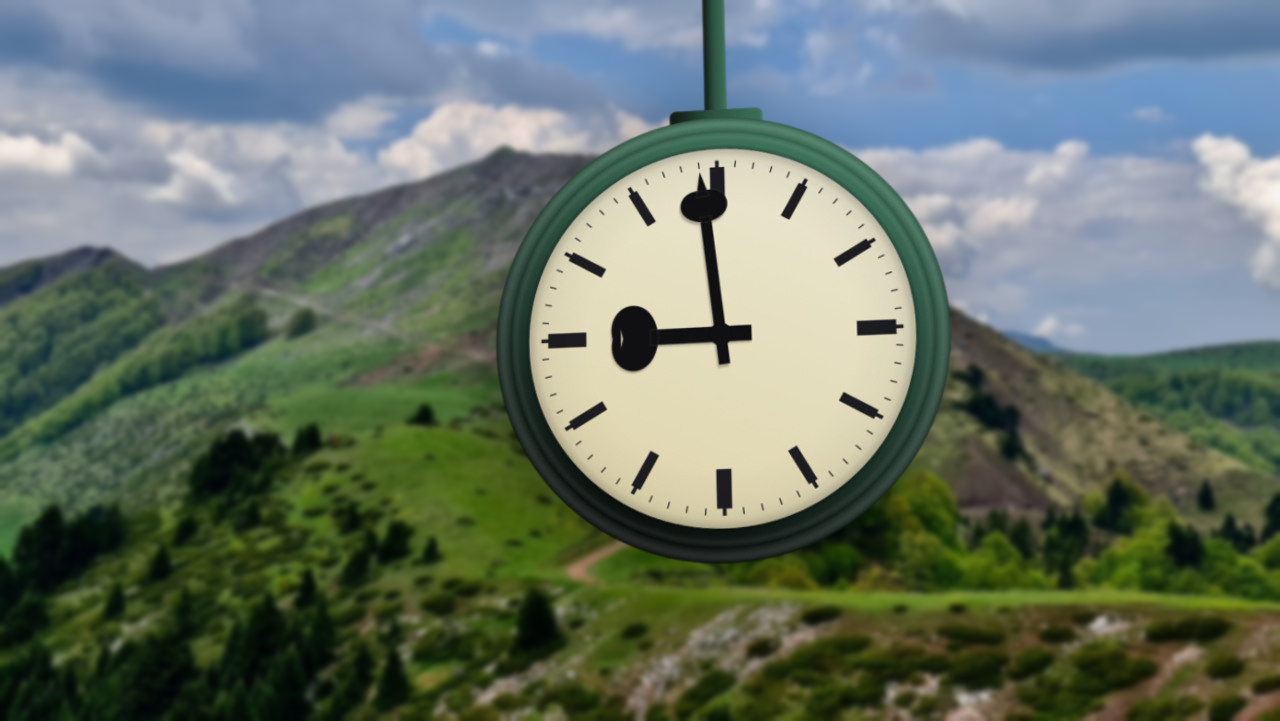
8:59
